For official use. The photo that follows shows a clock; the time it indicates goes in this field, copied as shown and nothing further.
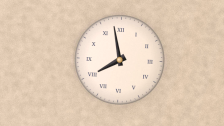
7:58
